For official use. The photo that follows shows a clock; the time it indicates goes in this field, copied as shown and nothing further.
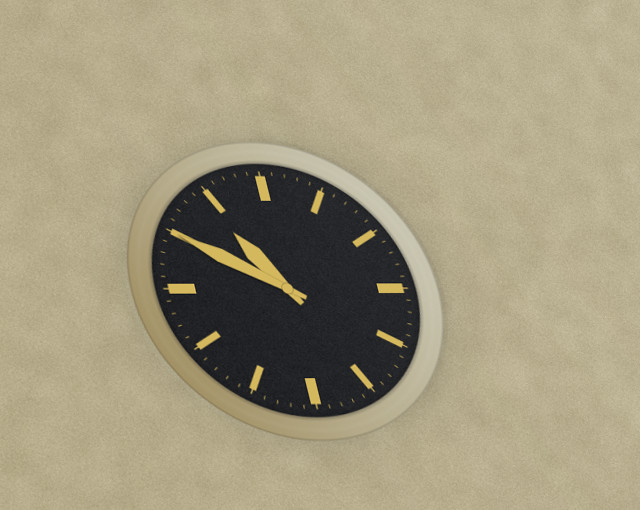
10:50
